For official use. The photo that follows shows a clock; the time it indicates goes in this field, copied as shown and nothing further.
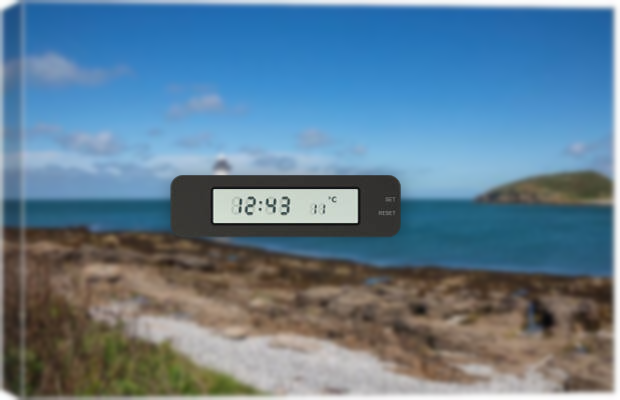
12:43
